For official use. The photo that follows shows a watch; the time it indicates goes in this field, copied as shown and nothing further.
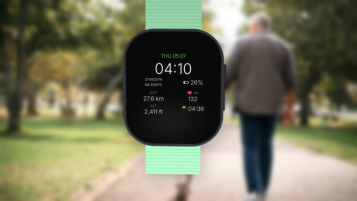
4:10
